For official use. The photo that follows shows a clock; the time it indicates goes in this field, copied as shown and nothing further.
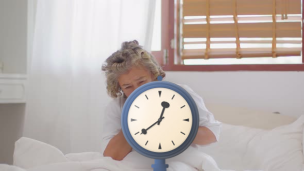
12:39
